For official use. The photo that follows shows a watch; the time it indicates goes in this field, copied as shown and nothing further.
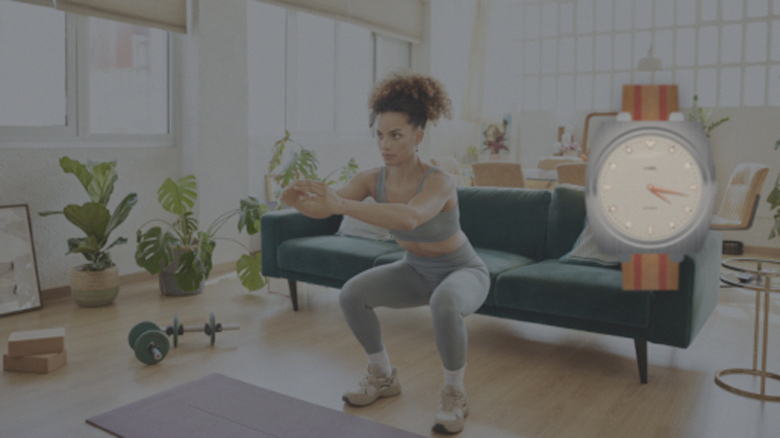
4:17
